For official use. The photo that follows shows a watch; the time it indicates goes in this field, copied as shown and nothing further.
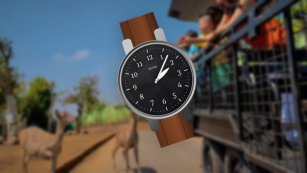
2:07
